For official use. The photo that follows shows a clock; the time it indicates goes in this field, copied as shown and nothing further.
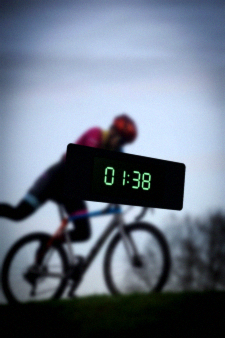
1:38
